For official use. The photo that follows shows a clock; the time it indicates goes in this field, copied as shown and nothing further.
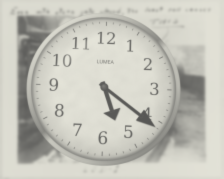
5:21
